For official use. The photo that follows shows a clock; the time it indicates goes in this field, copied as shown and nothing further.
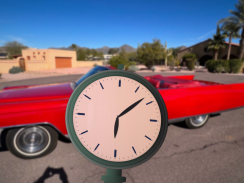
6:08
